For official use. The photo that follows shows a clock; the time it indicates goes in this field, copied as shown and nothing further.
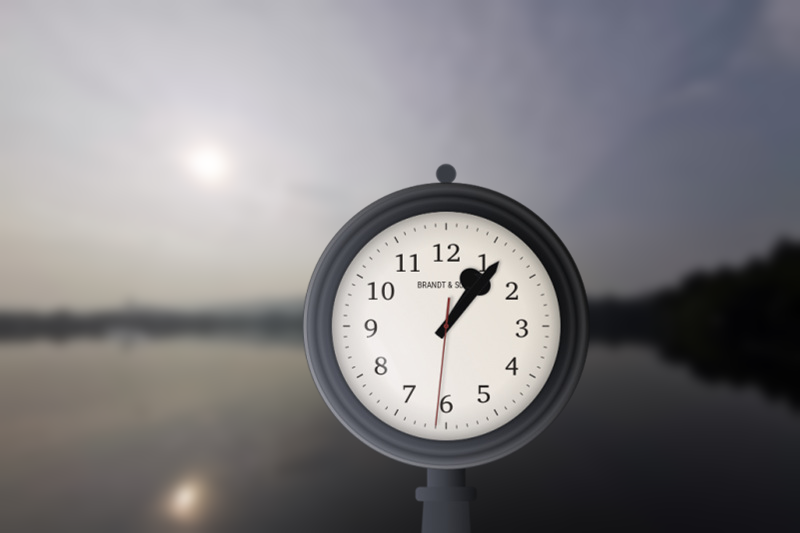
1:06:31
